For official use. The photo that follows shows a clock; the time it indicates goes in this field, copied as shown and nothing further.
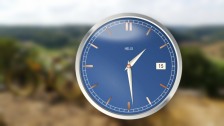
1:29
